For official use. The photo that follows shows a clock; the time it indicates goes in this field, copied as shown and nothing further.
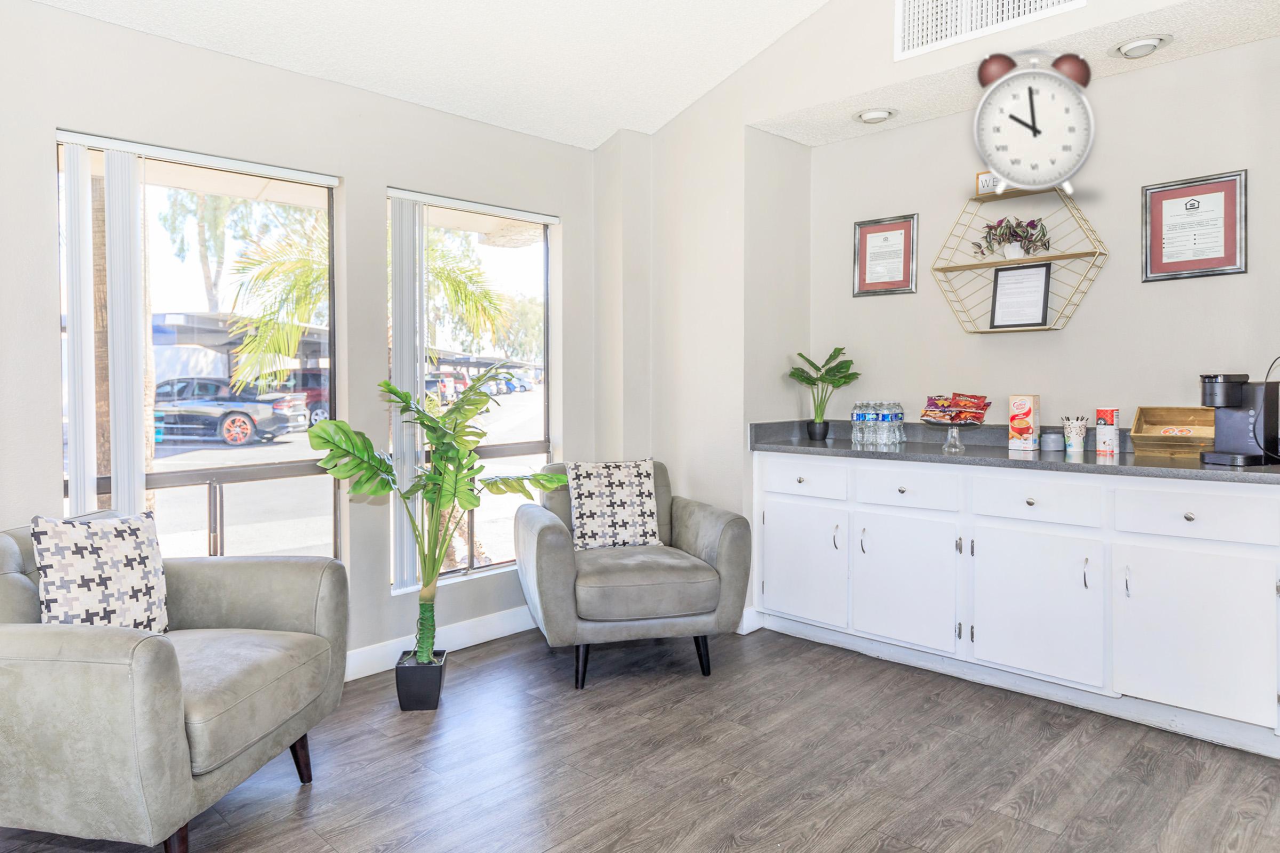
9:59
